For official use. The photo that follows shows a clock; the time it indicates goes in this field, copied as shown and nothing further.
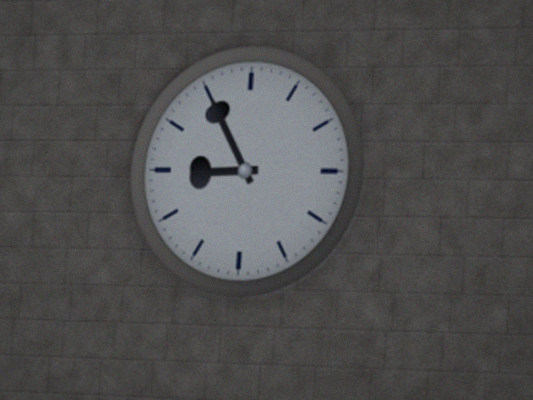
8:55
